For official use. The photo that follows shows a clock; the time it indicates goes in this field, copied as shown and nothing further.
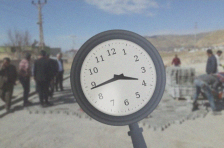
3:44
